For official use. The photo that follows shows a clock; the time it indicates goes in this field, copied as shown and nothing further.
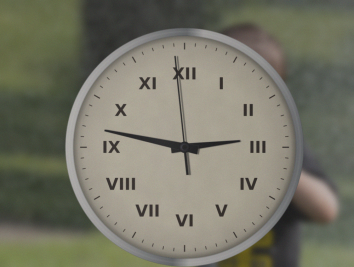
2:46:59
